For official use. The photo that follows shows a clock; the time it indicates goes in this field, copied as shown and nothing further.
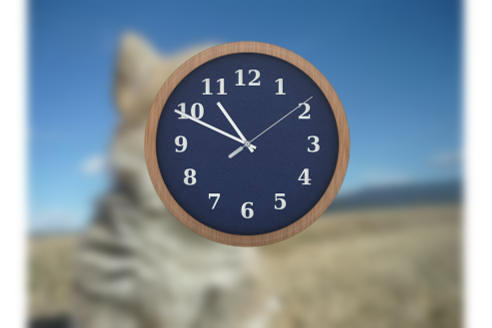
10:49:09
